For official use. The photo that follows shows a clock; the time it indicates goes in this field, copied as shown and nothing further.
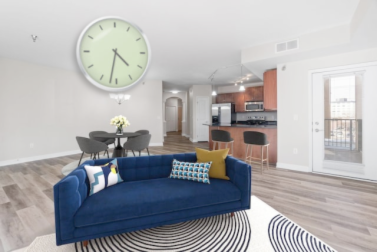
4:32
